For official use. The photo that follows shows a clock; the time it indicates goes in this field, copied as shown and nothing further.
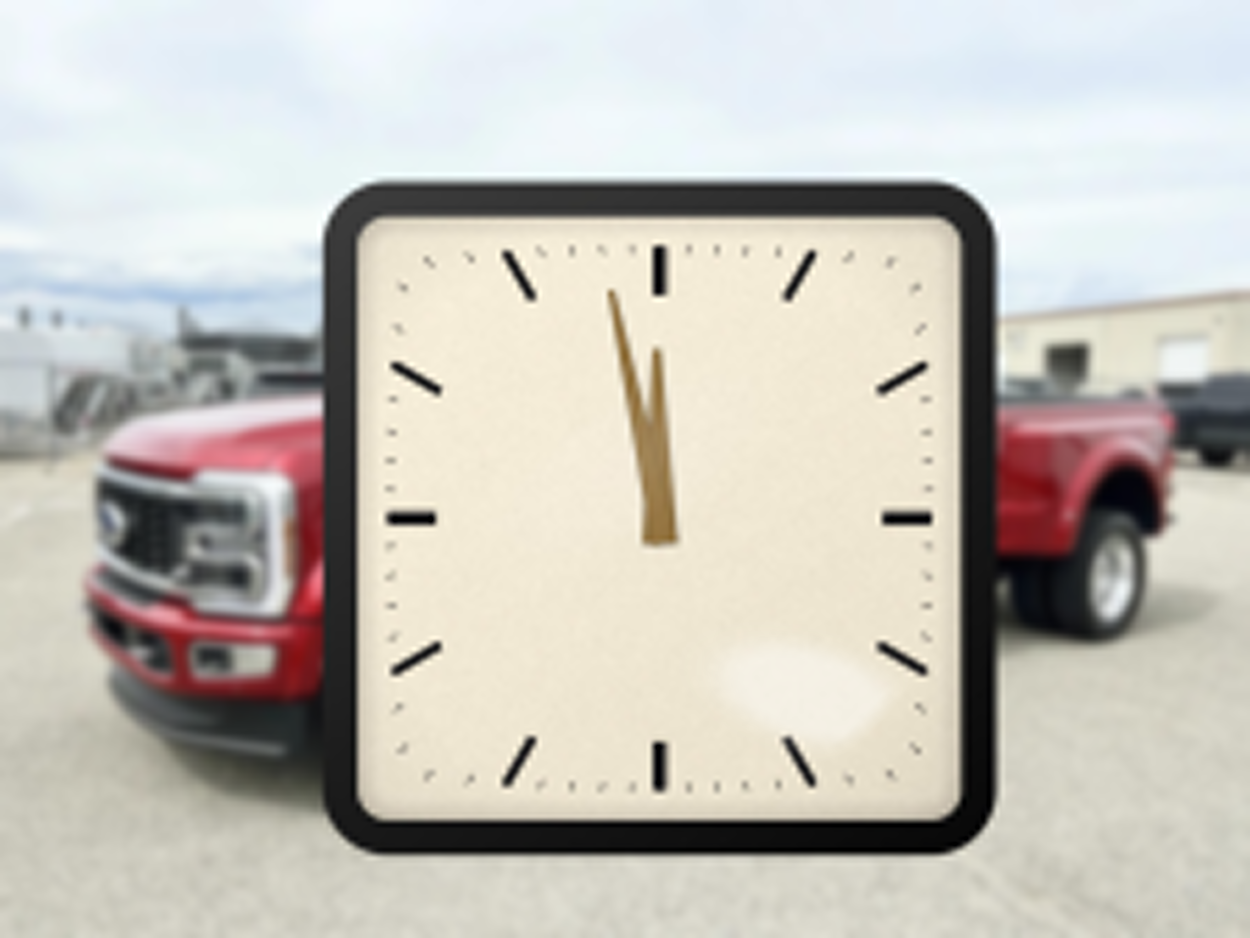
11:58
